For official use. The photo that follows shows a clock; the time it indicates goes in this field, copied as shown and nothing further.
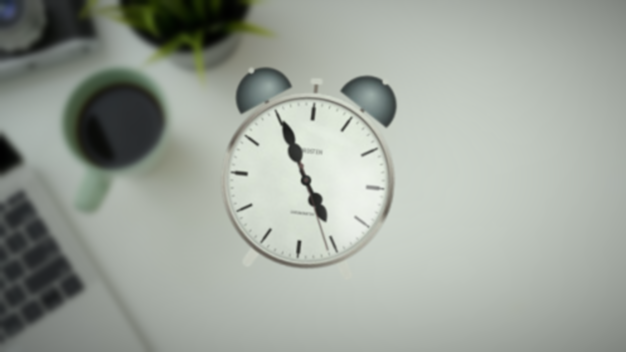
4:55:26
